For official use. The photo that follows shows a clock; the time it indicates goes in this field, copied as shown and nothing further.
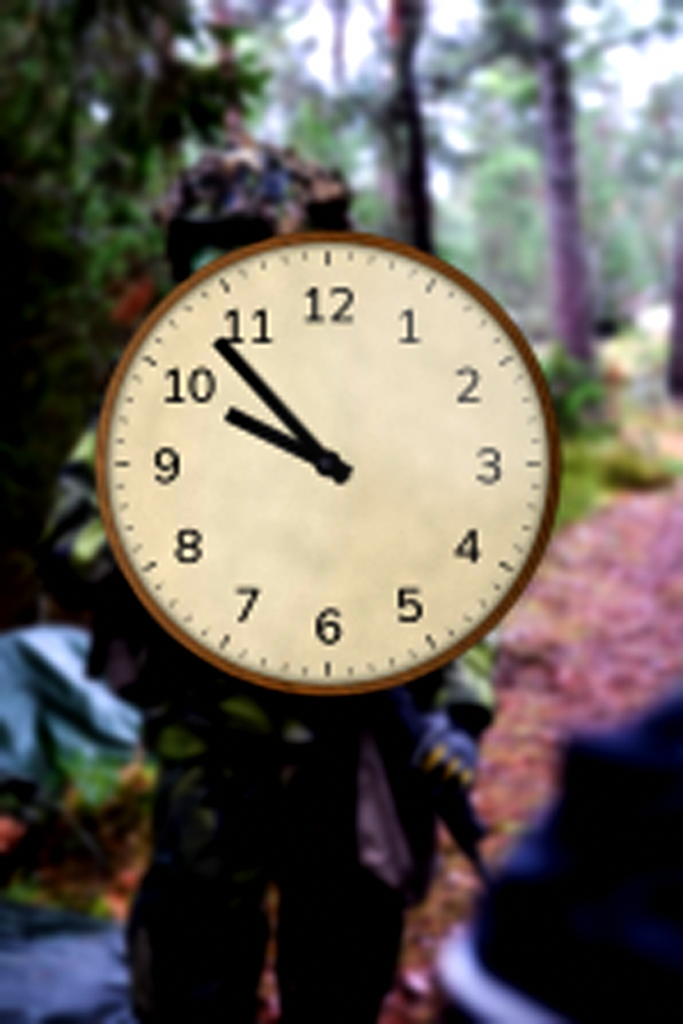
9:53
